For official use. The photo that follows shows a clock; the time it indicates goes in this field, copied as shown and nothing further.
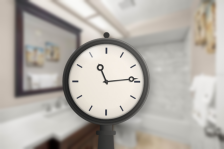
11:14
